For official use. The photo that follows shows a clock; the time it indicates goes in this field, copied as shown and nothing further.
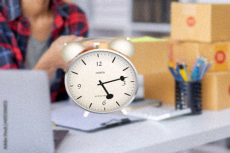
5:13
